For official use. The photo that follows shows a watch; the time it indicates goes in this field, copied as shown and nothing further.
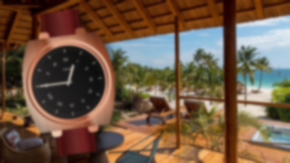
12:45
